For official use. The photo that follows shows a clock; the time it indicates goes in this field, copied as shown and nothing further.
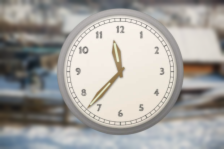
11:37
